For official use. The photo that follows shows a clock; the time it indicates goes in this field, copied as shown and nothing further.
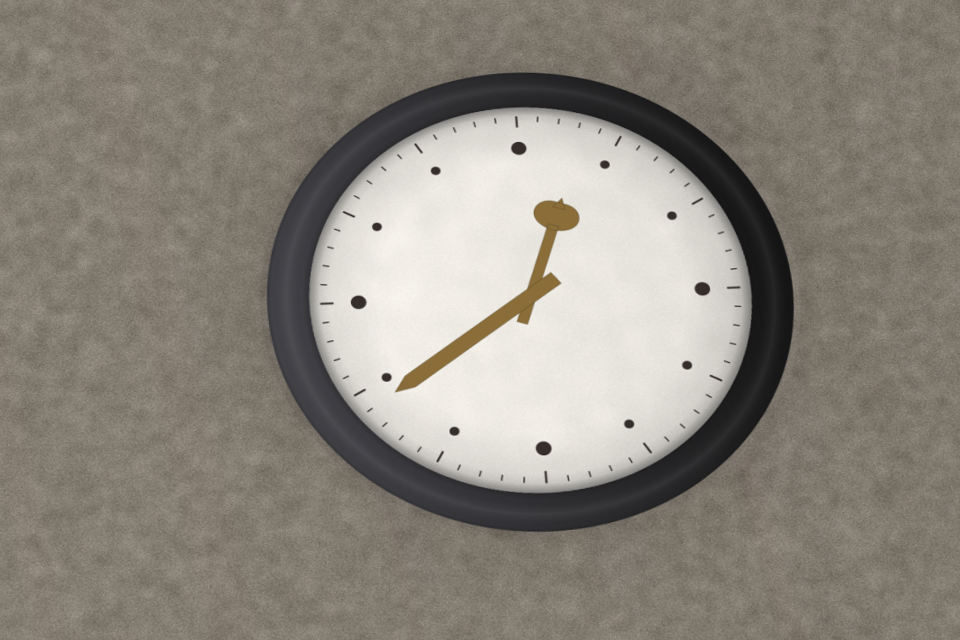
12:39
